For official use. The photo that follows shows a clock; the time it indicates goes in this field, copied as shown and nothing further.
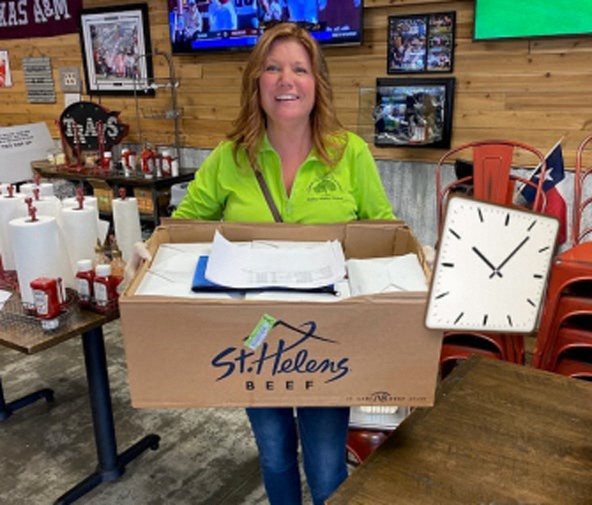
10:06
